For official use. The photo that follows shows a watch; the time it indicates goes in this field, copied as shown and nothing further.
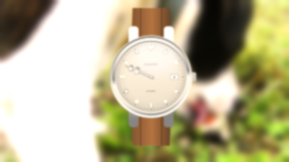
9:49
